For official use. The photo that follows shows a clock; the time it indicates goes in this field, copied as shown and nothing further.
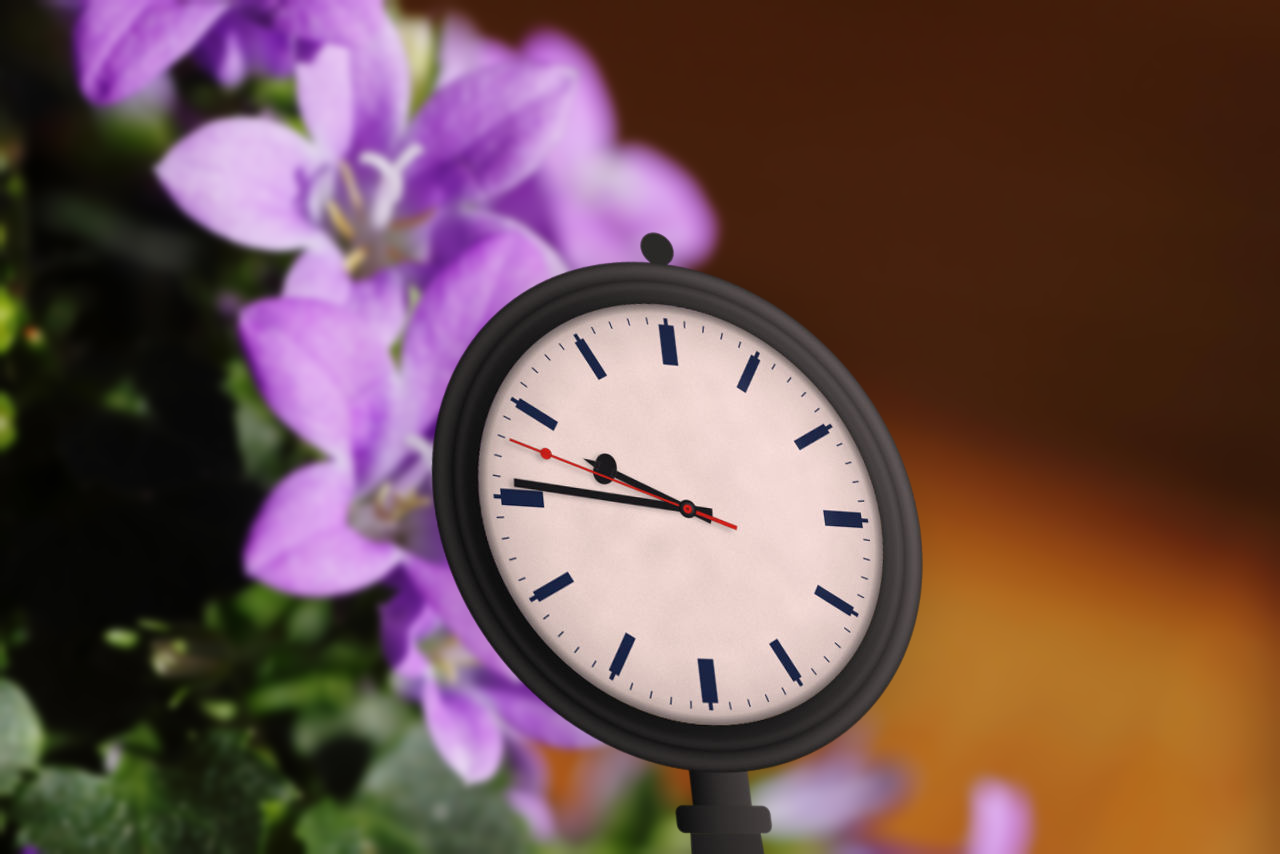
9:45:48
